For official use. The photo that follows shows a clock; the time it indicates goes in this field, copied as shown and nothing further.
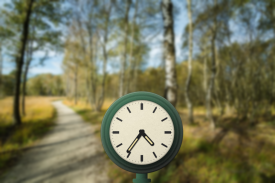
4:36
